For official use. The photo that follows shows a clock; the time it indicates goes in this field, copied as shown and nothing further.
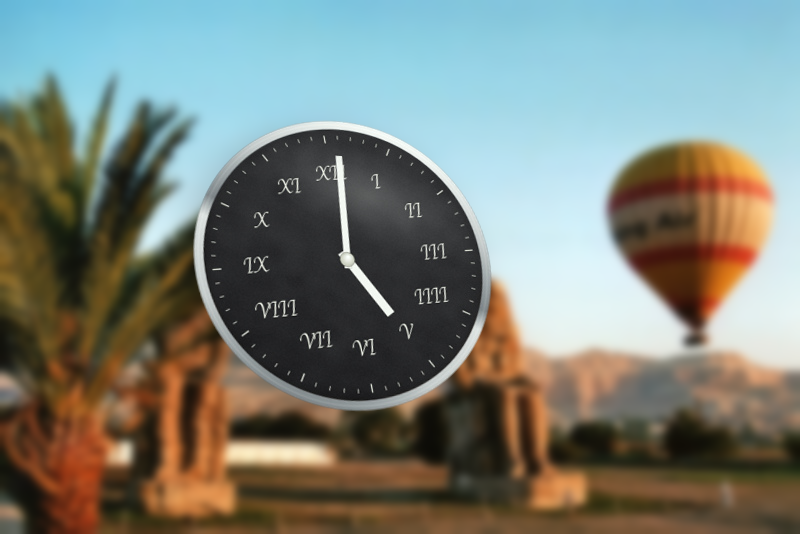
5:01
